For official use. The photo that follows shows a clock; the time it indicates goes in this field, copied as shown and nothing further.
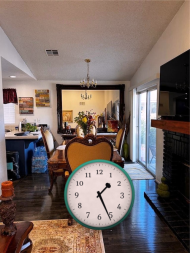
1:26
